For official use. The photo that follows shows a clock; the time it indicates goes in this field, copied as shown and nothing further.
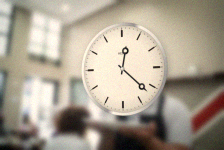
12:22
